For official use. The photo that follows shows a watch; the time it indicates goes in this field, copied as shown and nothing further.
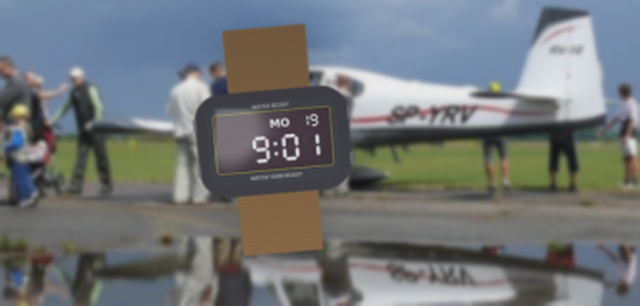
9:01
